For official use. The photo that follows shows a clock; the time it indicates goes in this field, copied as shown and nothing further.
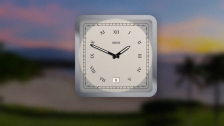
1:49
